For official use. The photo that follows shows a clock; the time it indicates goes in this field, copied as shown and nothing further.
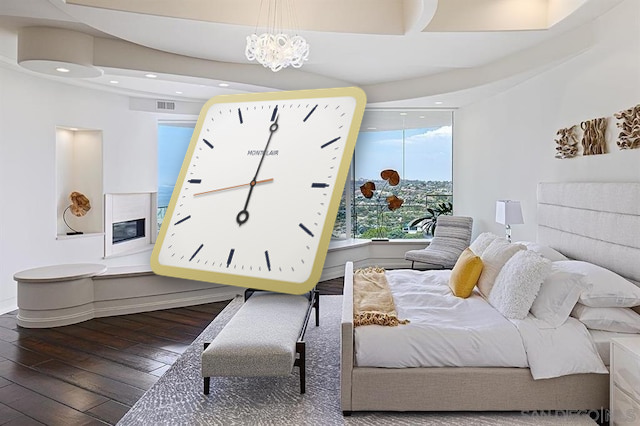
6:00:43
